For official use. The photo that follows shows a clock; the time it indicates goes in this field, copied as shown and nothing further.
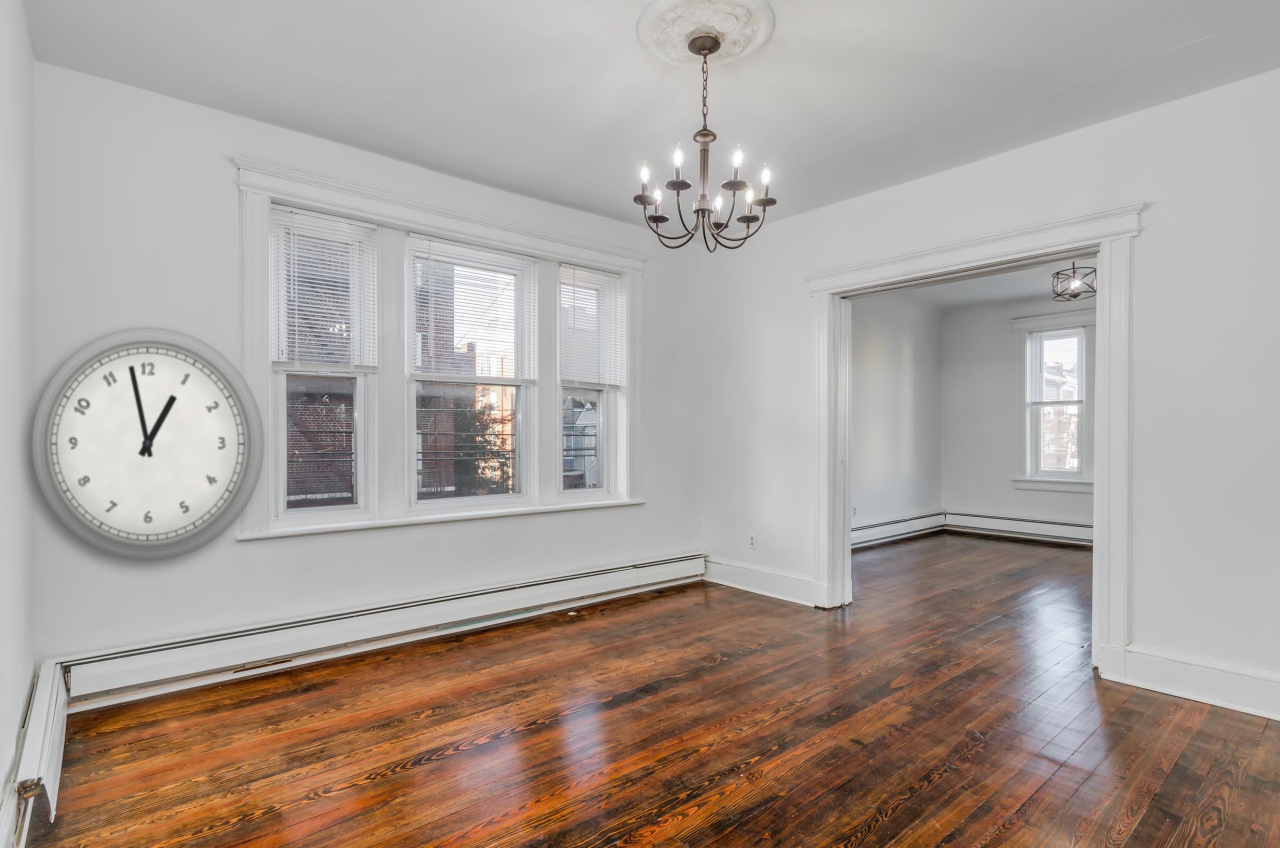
12:58
